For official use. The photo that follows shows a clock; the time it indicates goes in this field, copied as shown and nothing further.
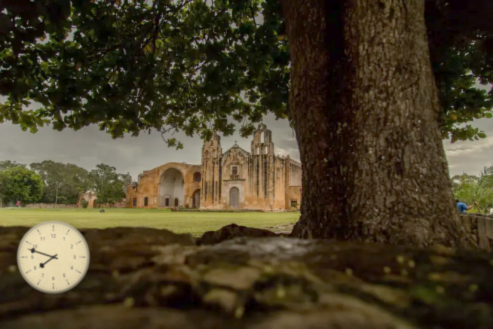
7:48
